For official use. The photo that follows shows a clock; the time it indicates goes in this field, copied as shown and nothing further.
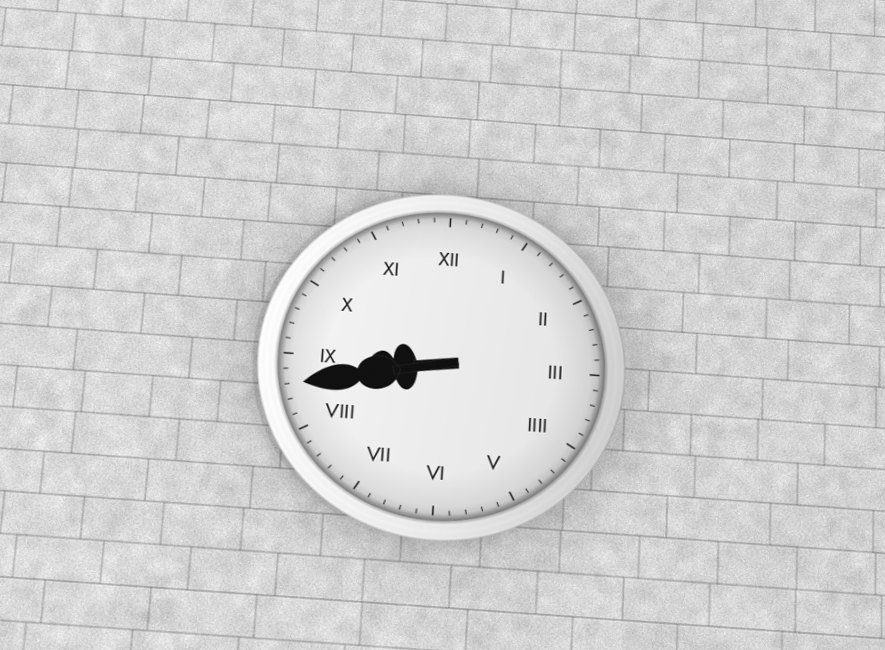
8:43
